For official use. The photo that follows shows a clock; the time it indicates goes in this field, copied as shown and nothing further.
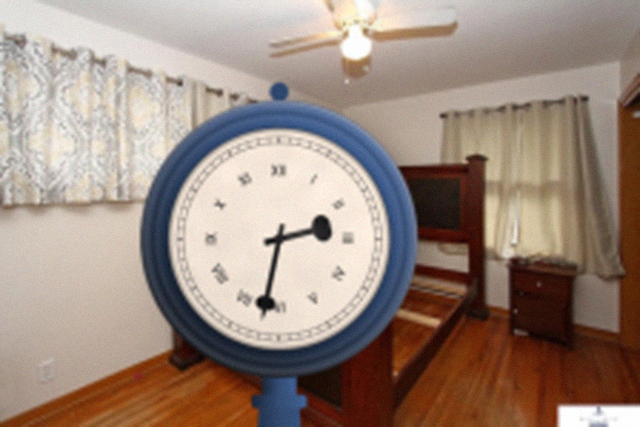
2:32
